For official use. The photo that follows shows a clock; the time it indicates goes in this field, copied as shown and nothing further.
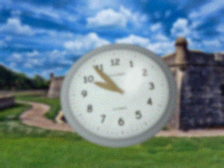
9:54
